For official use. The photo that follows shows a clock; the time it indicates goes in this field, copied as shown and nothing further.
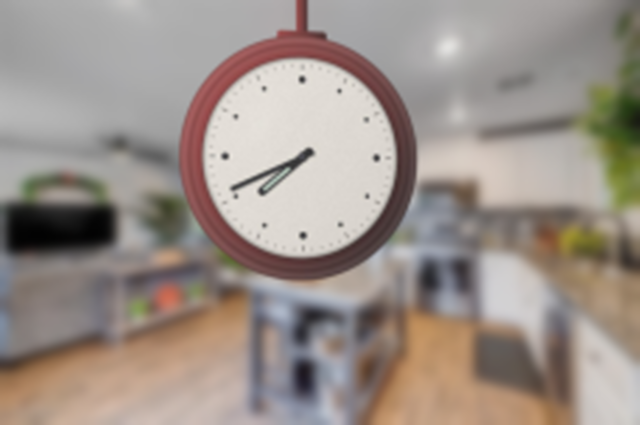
7:41
